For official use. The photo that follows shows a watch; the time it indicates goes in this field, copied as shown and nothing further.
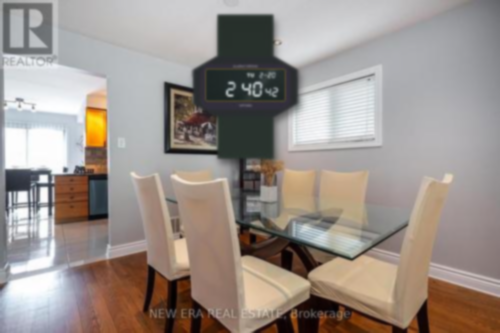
2:40
